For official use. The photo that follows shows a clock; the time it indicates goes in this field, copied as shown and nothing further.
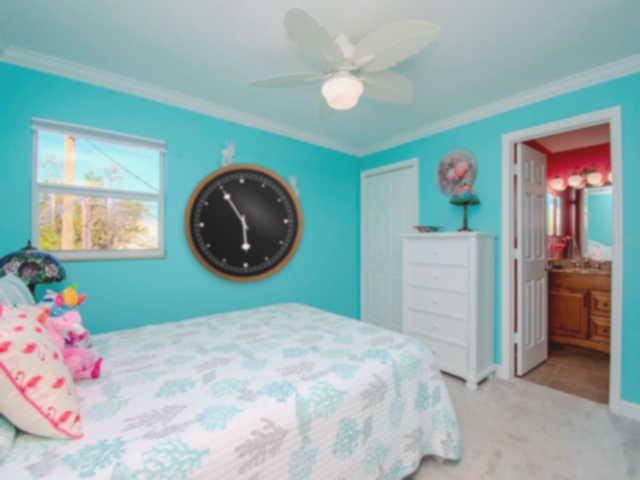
5:55
